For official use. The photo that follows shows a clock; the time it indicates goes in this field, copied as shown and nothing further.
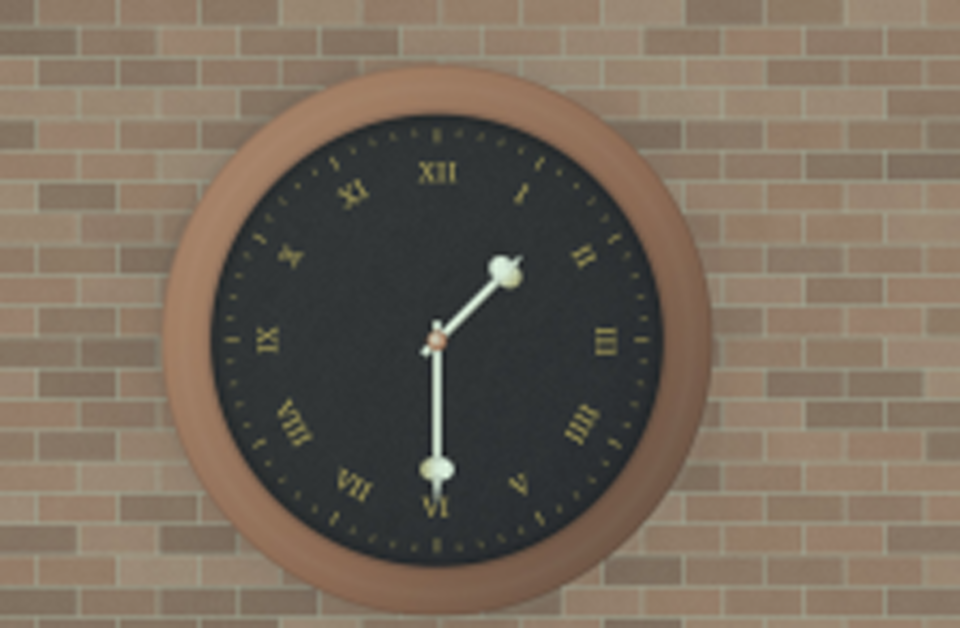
1:30
